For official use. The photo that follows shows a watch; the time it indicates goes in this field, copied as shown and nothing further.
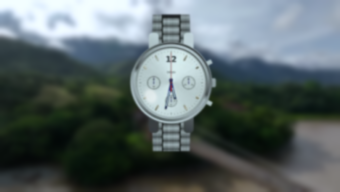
5:32
